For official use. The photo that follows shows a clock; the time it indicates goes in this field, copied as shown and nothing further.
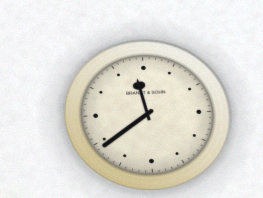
11:39
